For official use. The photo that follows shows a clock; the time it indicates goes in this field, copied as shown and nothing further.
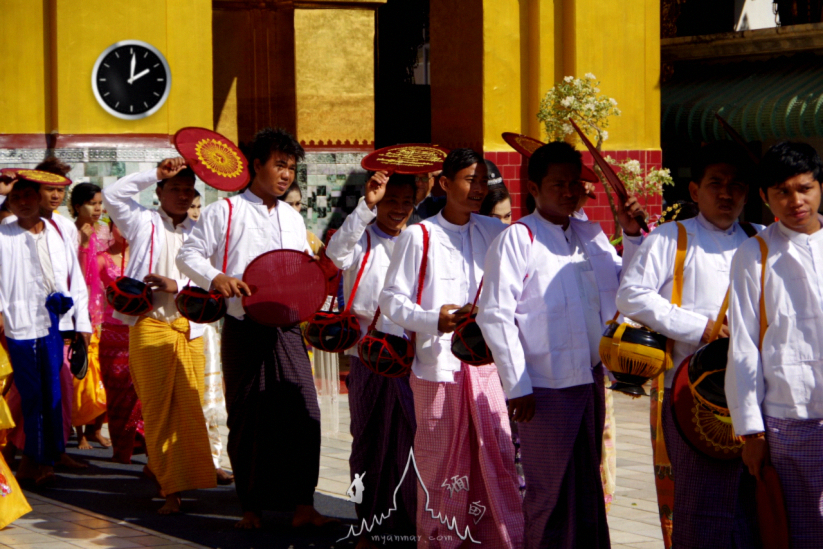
2:01
